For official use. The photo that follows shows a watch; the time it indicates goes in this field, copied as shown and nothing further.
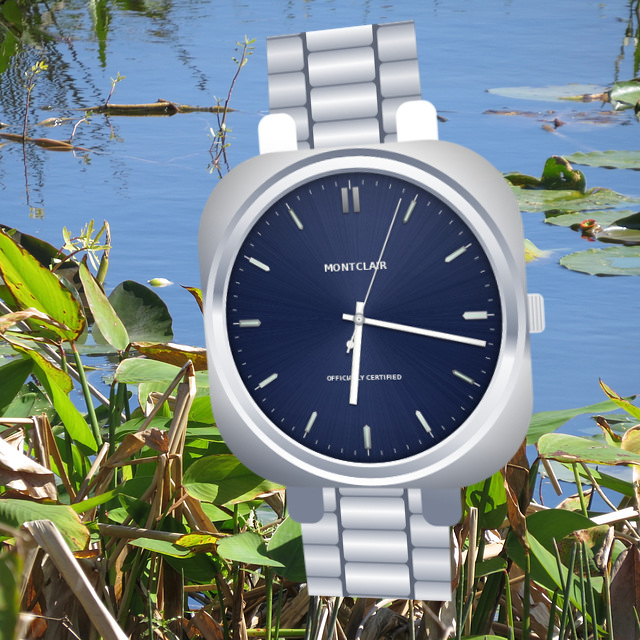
6:17:04
